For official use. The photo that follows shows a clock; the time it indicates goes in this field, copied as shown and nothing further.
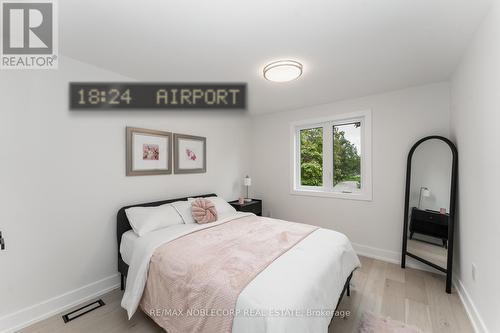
18:24
